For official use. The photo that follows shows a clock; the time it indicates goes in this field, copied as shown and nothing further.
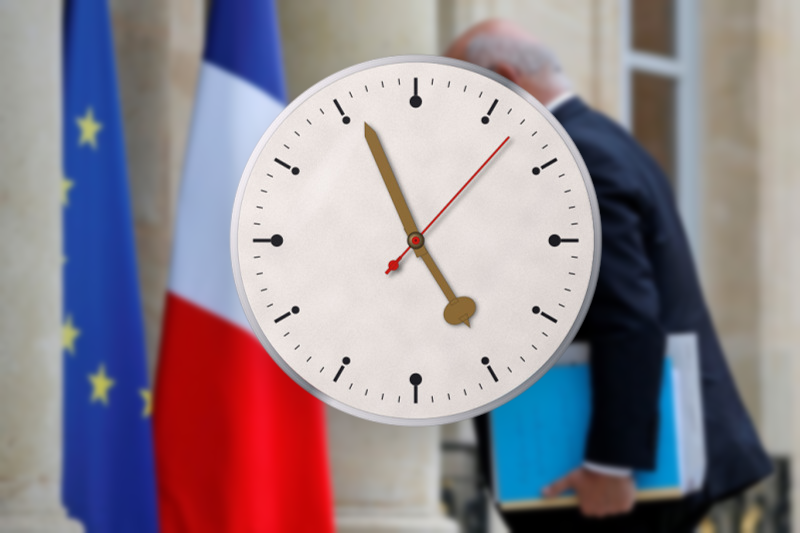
4:56:07
